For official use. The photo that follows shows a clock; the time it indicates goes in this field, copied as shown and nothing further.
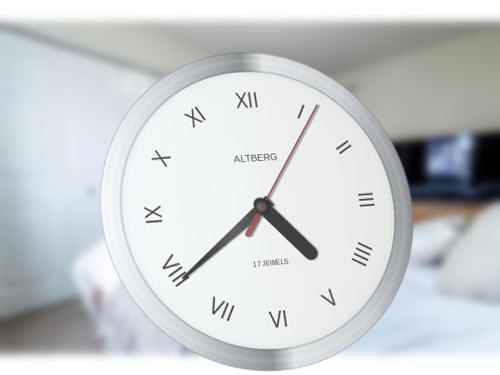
4:39:06
